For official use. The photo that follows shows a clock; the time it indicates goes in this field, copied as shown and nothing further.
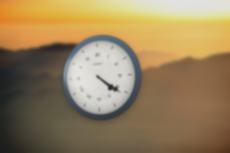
4:21
